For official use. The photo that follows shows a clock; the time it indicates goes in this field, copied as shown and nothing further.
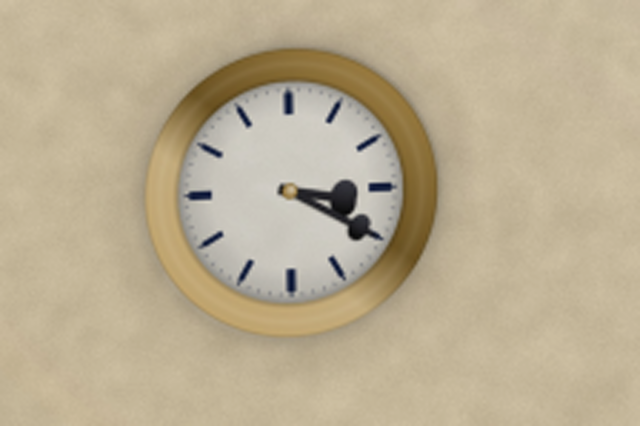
3:20
